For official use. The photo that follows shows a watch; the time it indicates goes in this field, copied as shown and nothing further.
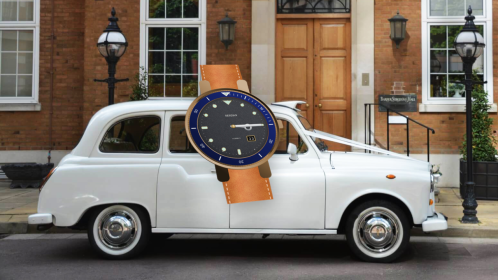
3:15
